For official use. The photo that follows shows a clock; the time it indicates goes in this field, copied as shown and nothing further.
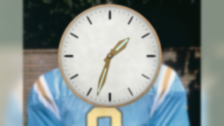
1:33
